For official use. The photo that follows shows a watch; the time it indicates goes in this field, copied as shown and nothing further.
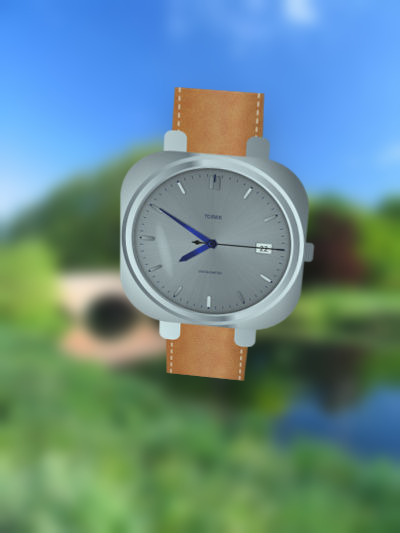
7:50:15
